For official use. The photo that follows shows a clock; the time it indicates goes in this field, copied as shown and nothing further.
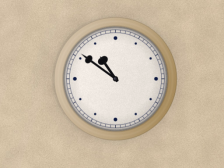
10:51
